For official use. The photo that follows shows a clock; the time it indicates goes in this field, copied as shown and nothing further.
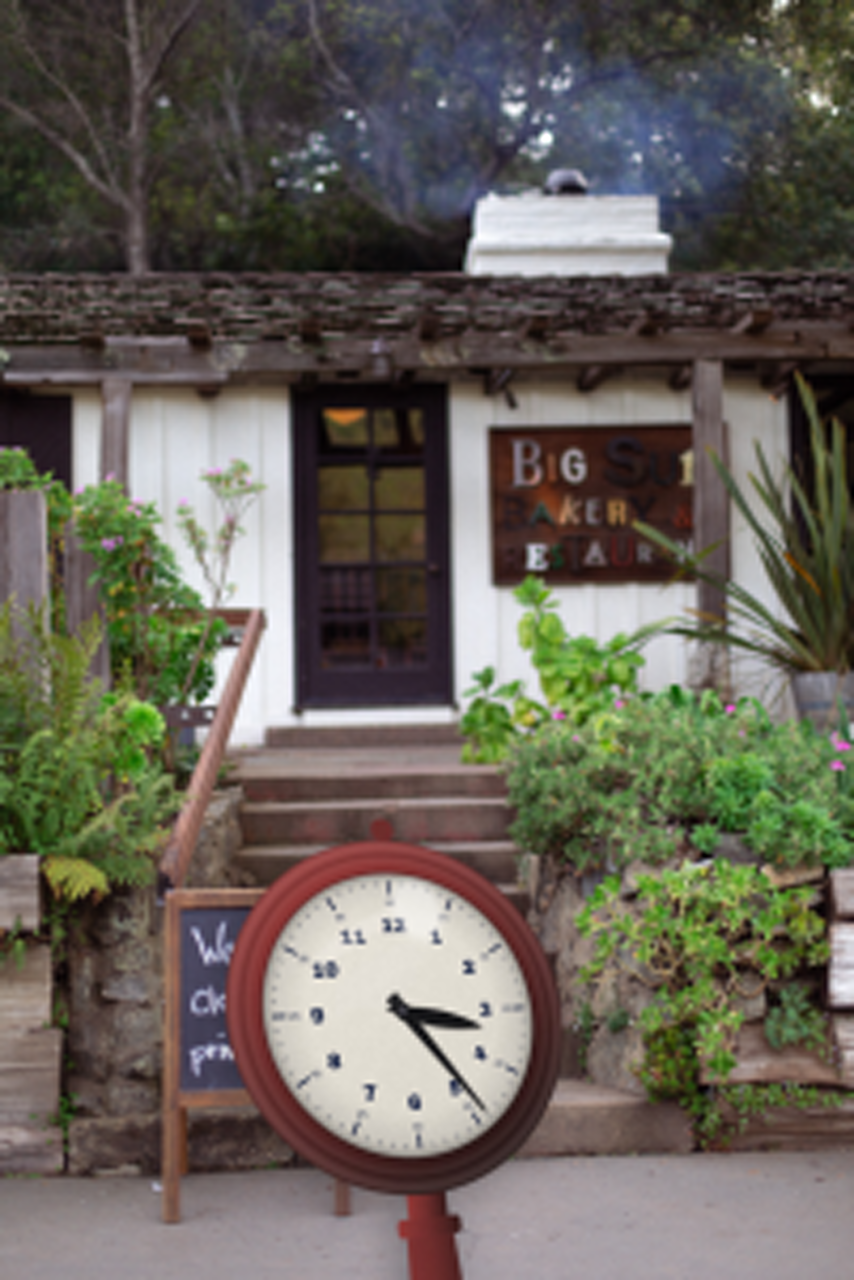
3:24
